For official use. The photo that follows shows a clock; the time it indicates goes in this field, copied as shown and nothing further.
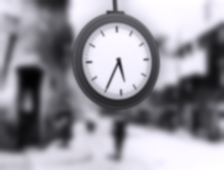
5:35
